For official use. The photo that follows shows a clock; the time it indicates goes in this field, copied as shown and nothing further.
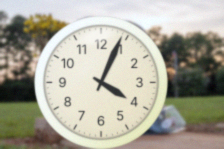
4:04
